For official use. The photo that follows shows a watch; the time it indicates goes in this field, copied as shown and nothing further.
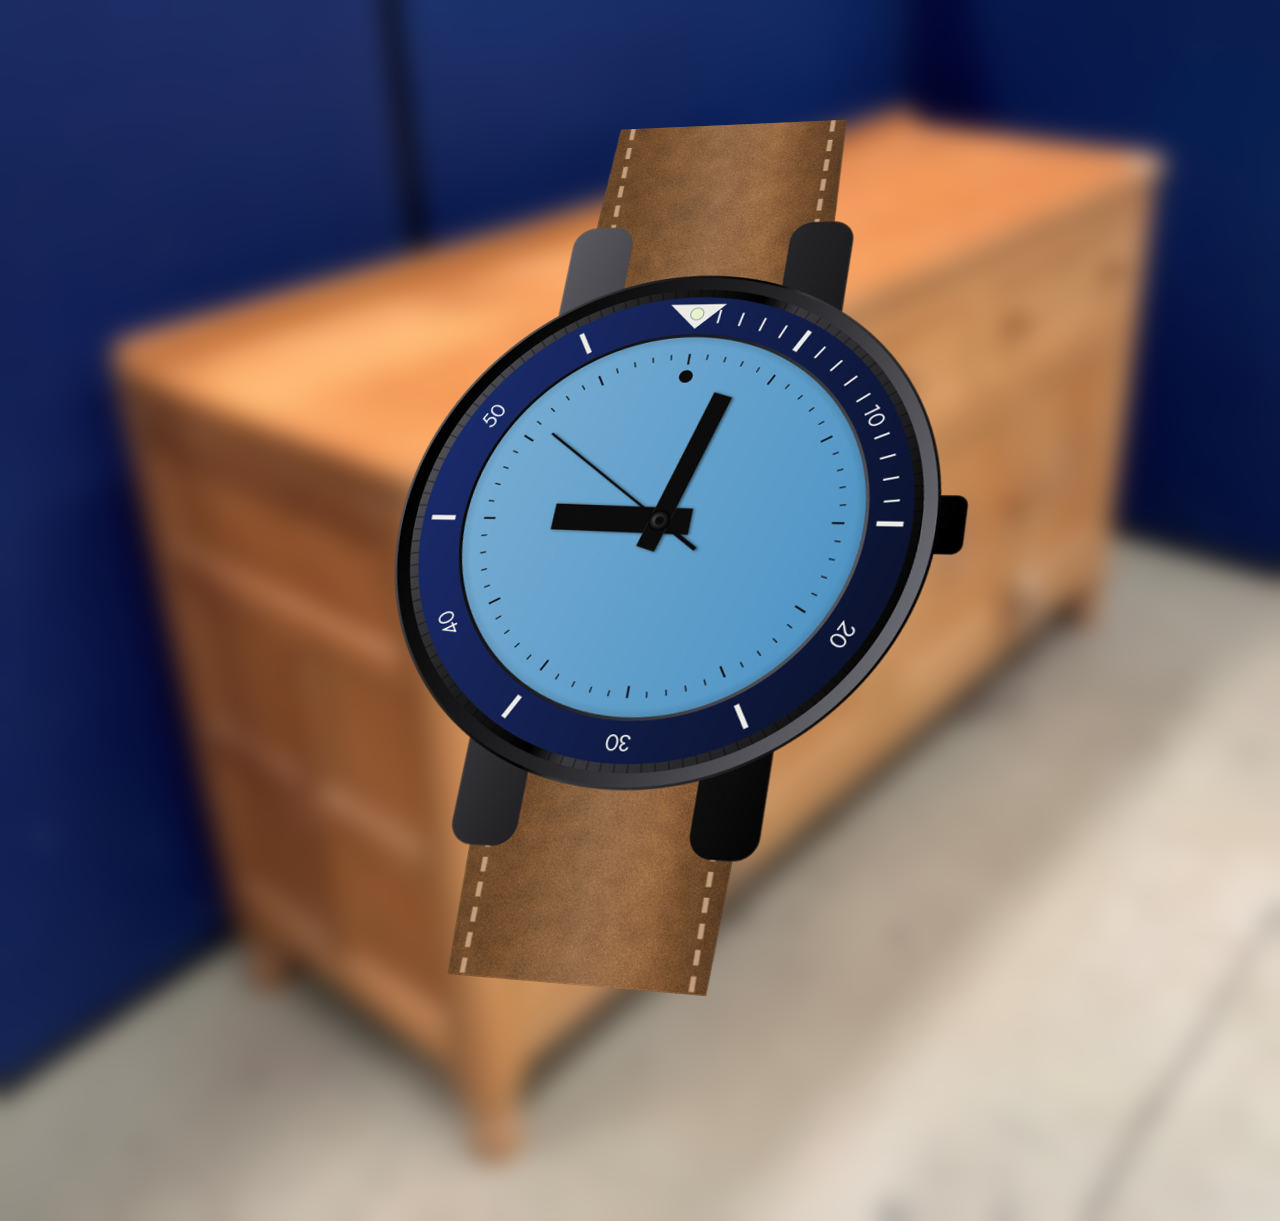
9:02:51
